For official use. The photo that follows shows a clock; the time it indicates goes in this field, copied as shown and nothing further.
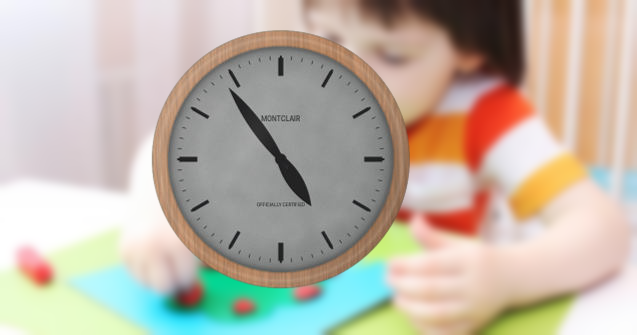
4:54
